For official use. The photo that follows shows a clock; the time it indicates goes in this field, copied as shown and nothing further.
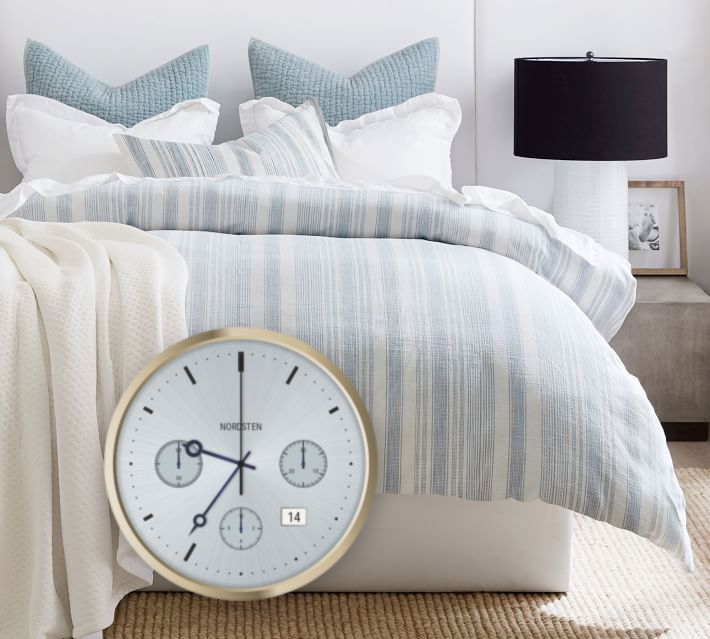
9:36
